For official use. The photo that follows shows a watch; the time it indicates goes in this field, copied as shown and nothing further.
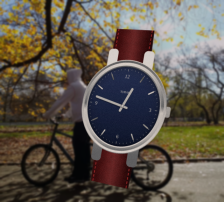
12:47
